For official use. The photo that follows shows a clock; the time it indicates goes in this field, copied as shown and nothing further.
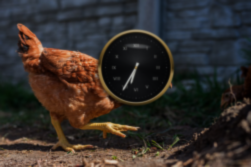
6:35
